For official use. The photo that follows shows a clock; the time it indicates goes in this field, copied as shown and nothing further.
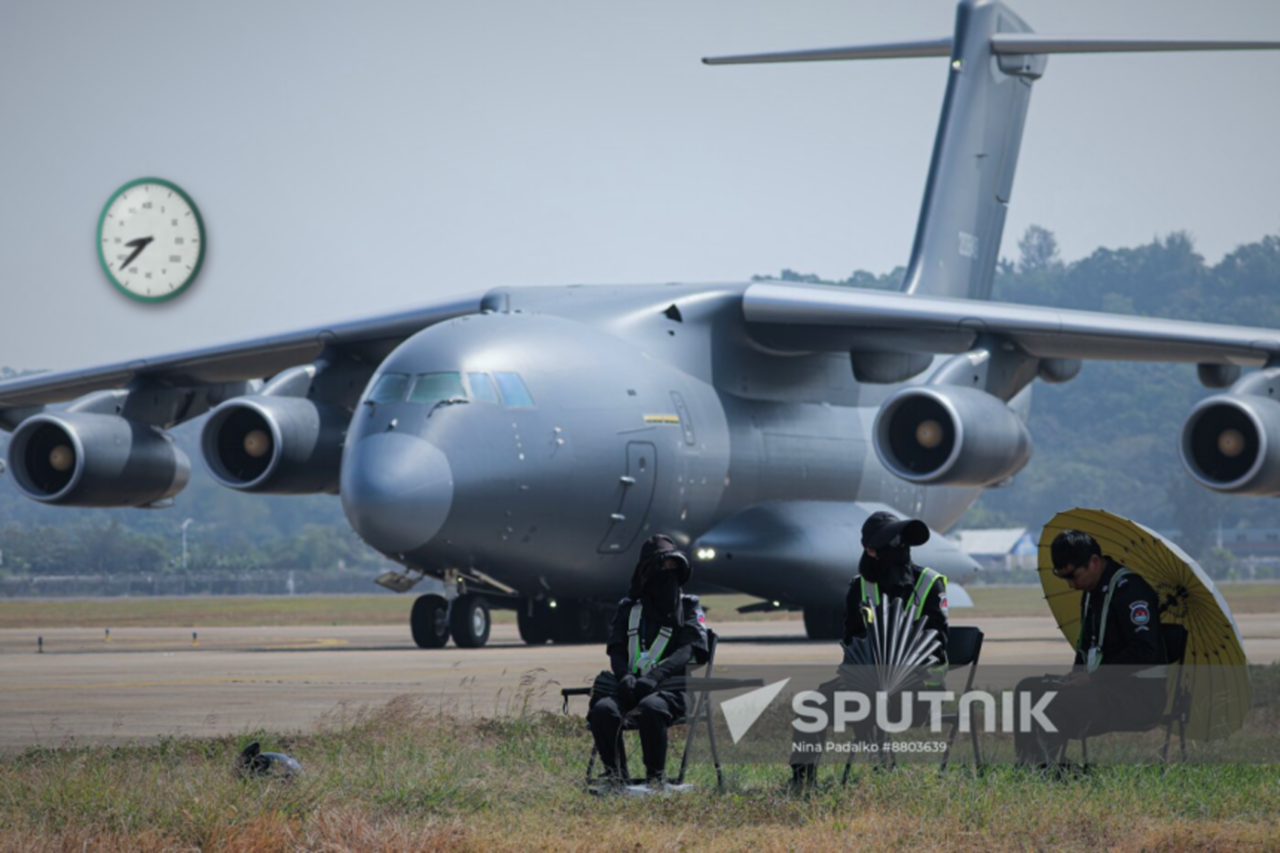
8:38
